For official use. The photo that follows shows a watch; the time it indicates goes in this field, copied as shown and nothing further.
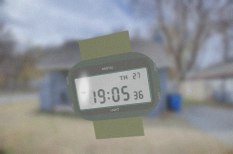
19:05:36
